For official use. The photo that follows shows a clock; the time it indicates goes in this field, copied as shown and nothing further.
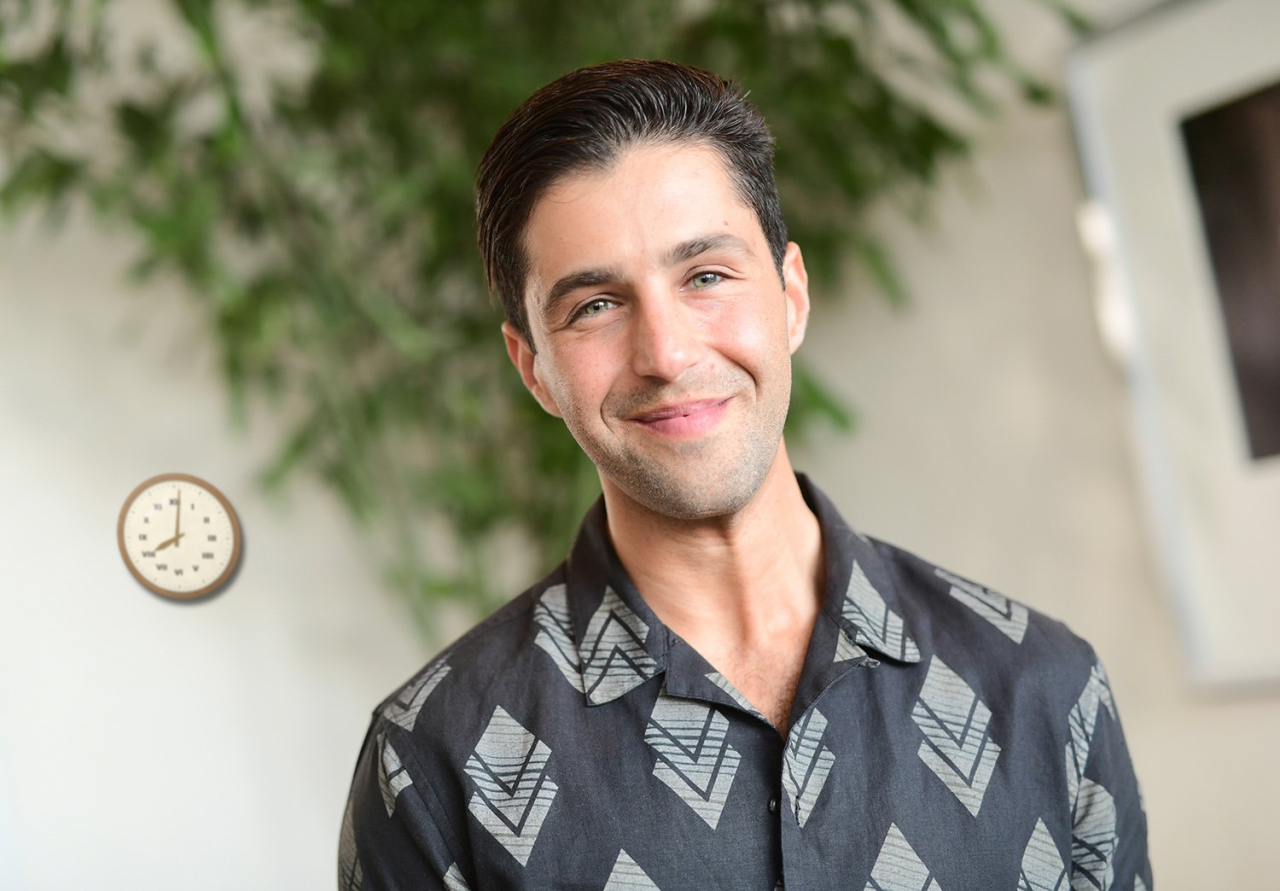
8:01
